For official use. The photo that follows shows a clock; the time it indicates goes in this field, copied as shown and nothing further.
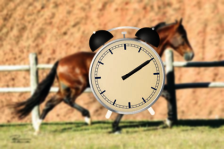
2:10
